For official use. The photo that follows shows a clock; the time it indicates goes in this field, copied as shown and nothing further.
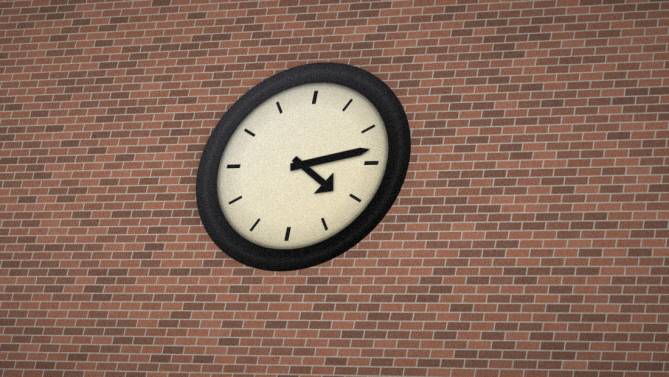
4:13
